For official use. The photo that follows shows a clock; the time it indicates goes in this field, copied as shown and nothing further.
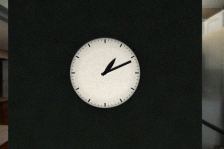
1:11
